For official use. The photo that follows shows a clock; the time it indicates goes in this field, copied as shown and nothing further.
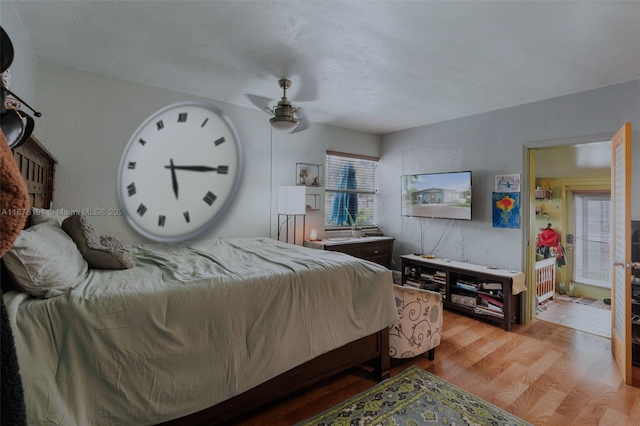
5:15
